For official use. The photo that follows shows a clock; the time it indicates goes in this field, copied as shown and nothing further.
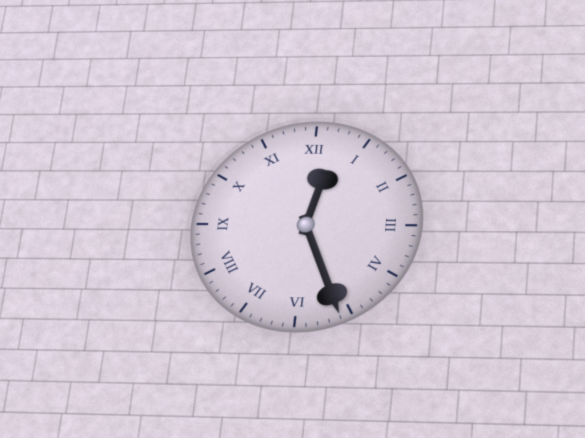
12:26
